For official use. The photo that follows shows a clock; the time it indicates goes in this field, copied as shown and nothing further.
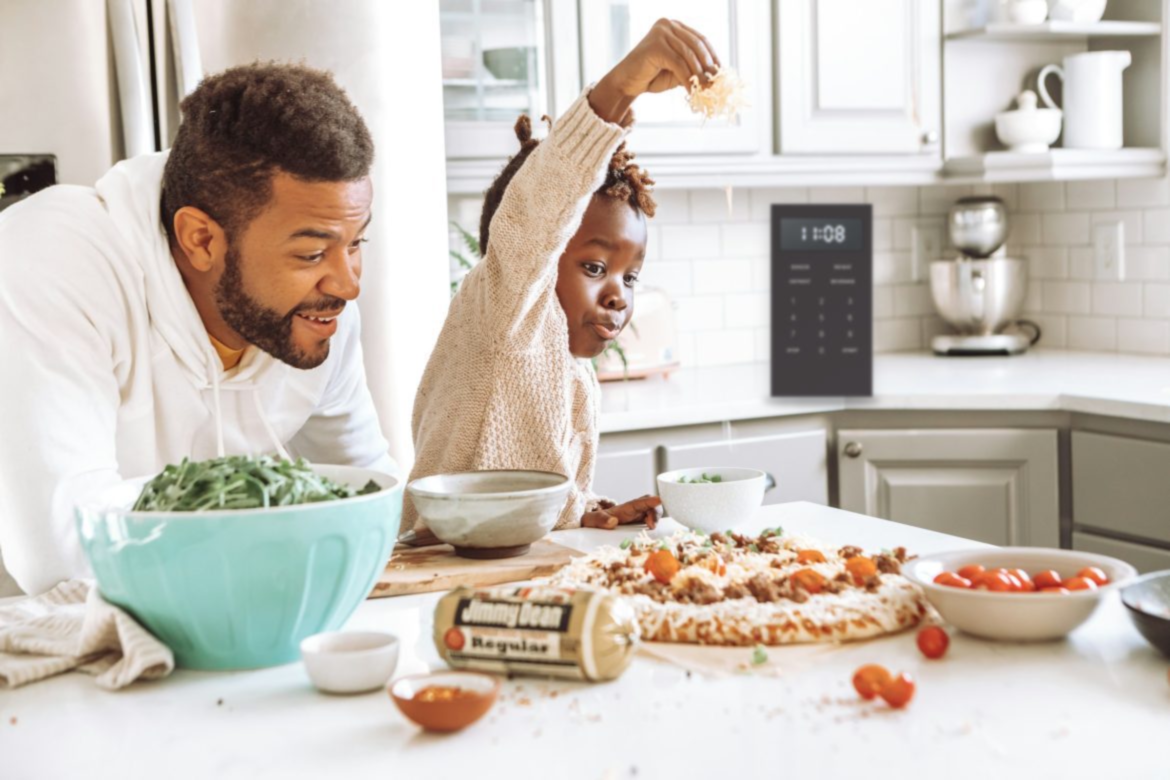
11:08
